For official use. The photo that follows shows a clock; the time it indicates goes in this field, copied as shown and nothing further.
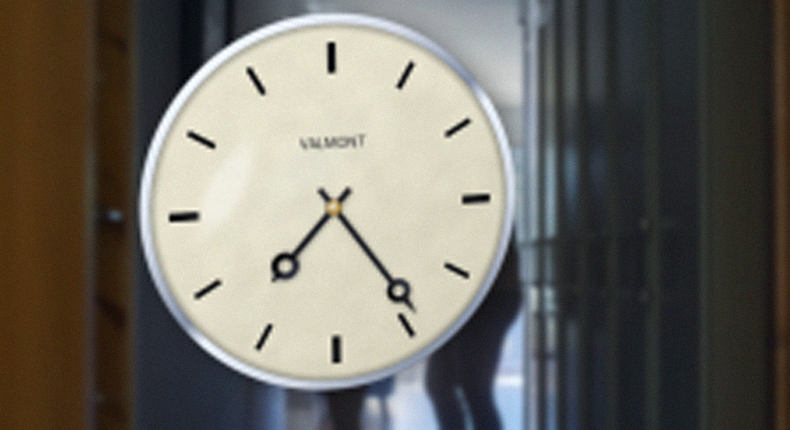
7:24
